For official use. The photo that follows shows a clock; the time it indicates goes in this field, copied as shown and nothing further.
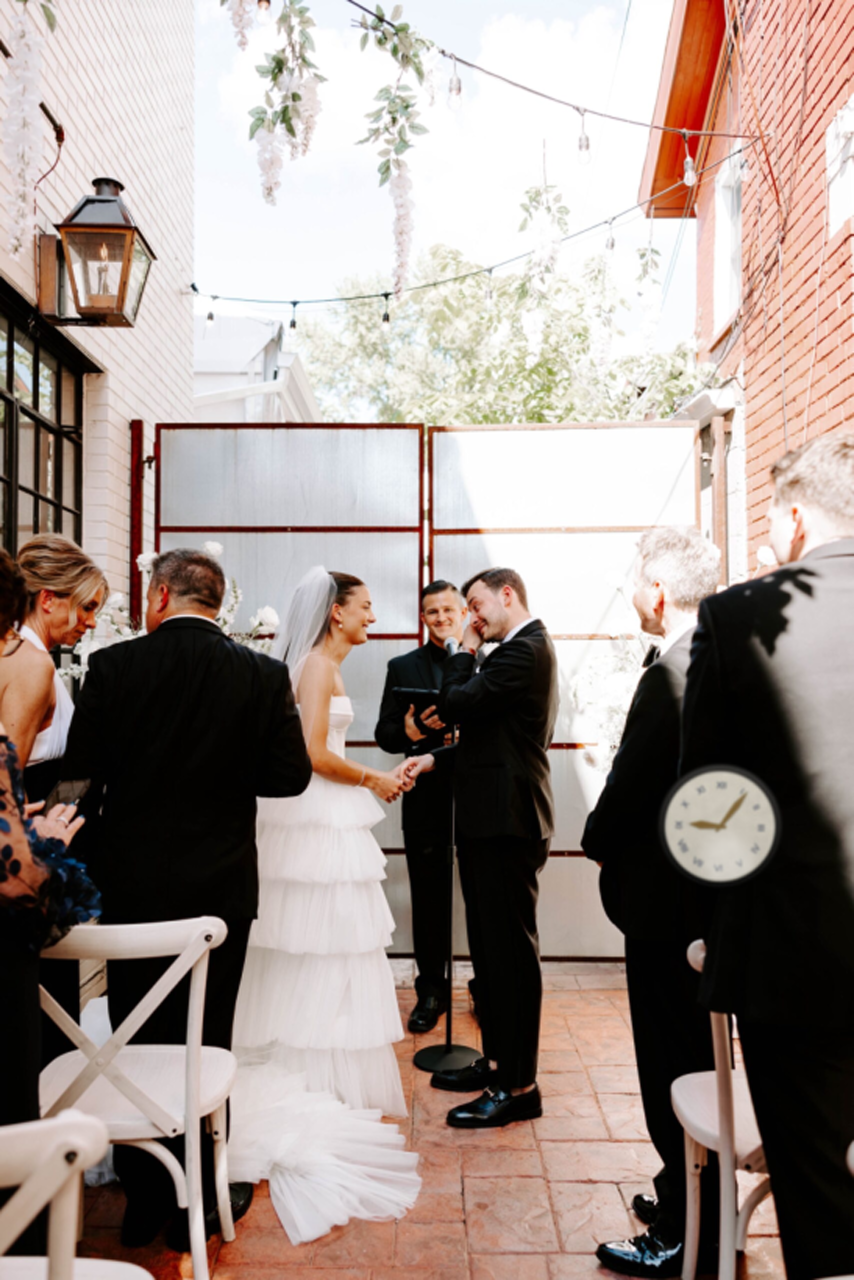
9:06
